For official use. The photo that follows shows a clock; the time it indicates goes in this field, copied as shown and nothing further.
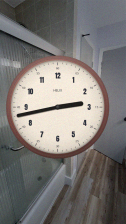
2:43
